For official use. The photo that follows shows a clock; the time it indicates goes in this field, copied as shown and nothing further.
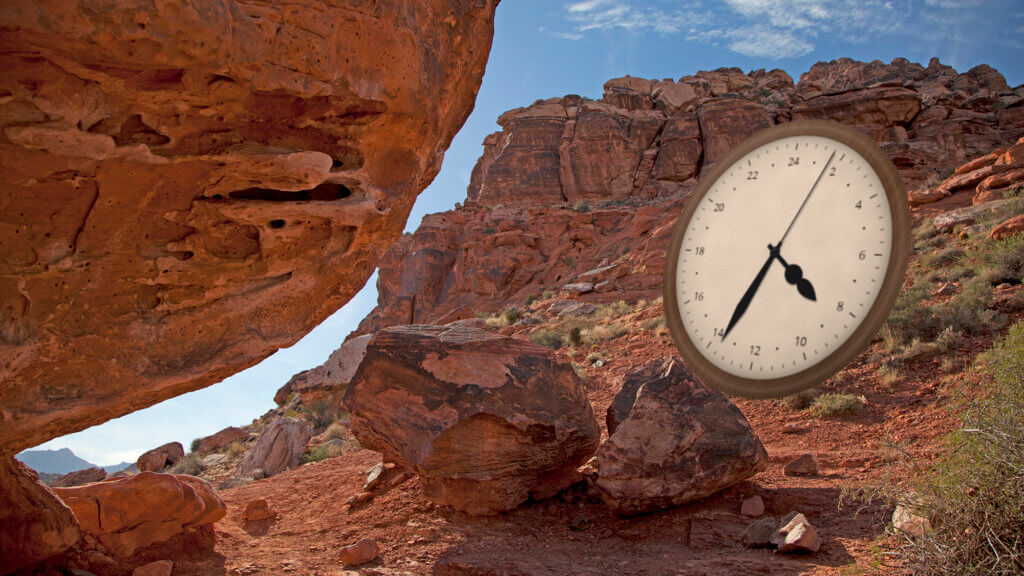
8:34:04
